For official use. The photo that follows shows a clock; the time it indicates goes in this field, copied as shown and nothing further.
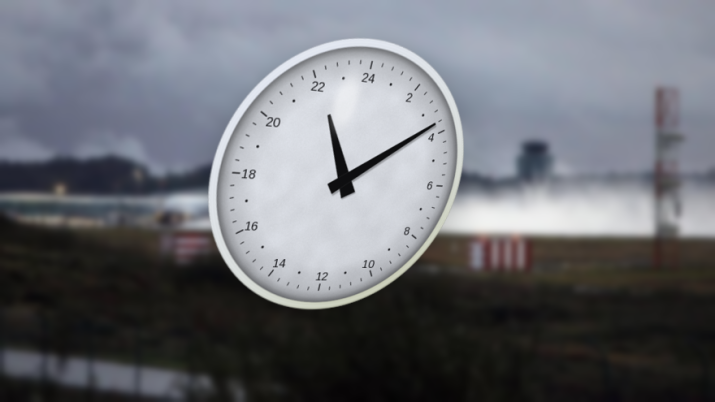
22:09
